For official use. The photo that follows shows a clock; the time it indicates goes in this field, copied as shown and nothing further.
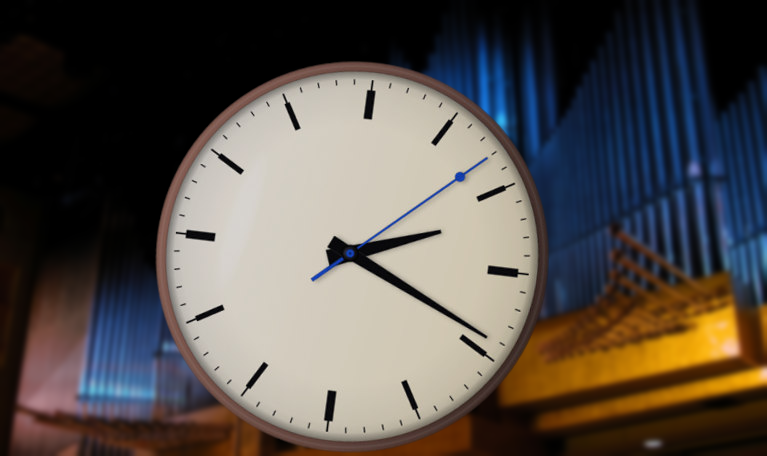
2:19:08
